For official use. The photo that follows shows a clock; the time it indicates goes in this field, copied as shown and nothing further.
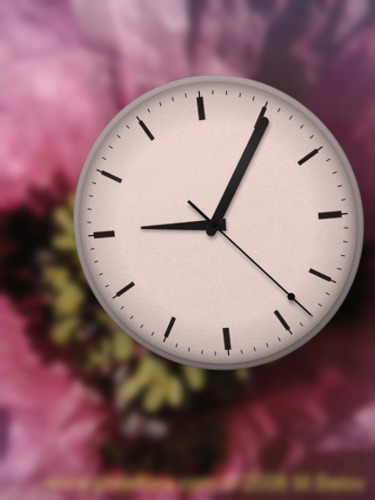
9:05:23
